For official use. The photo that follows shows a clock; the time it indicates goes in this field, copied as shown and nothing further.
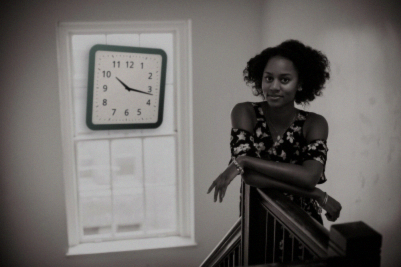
10:17
